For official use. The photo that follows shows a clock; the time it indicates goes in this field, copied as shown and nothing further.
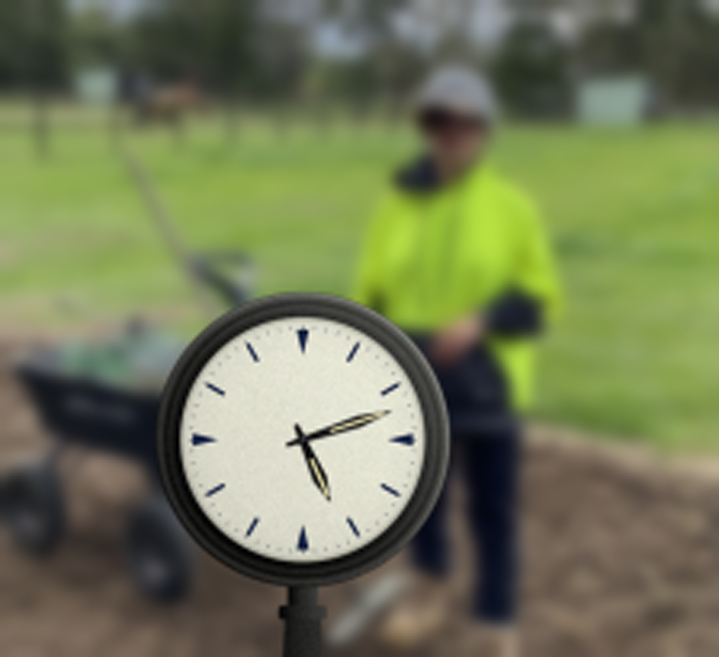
5:12
